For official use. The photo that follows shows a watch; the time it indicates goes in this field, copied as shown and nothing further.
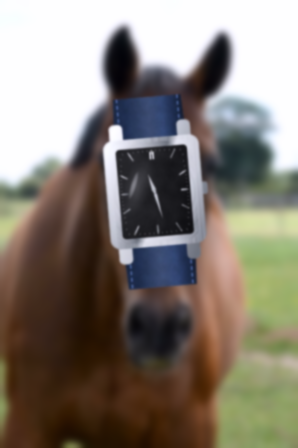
11:28
